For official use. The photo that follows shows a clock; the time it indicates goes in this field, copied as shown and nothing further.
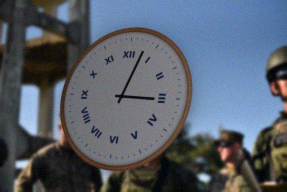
3:03
